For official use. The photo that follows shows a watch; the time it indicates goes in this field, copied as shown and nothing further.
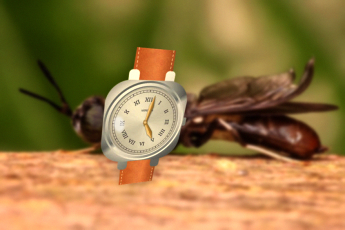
5:02
